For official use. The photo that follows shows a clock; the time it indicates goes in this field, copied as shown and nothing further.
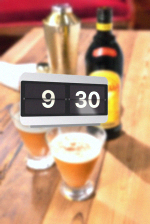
9:30
